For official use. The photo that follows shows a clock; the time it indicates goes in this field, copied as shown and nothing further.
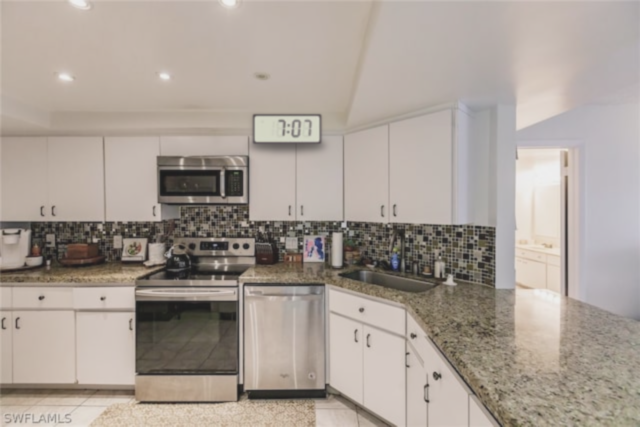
7:07
